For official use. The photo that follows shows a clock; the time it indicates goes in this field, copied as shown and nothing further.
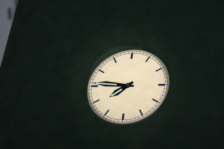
7:46
